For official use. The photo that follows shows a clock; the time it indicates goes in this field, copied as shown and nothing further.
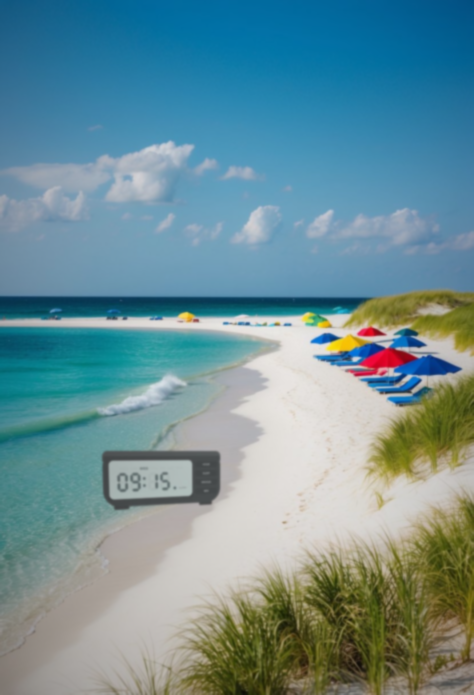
9:15
